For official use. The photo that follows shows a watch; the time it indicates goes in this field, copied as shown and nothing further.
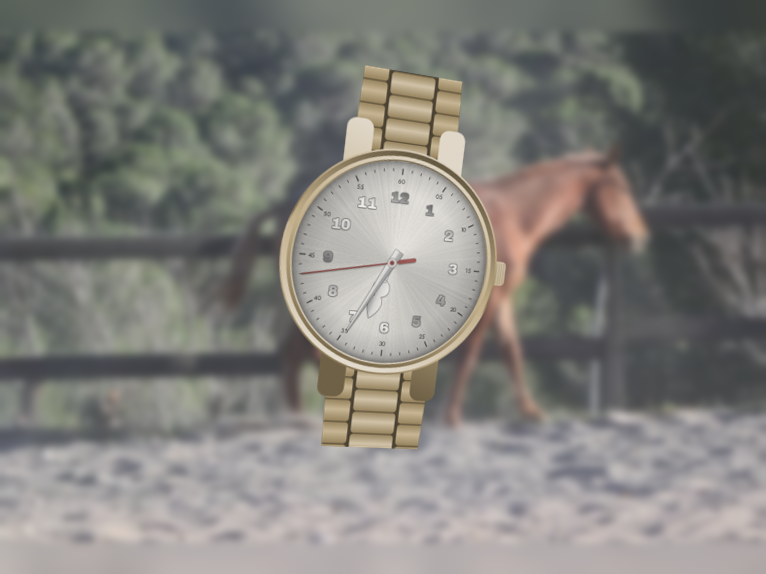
6:34:43
